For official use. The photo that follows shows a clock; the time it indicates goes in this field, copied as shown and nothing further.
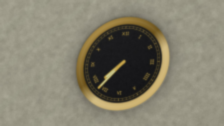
7:37
